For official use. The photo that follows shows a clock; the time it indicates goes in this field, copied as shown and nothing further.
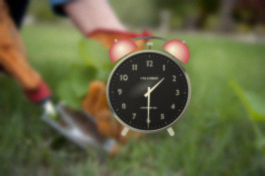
1:30
